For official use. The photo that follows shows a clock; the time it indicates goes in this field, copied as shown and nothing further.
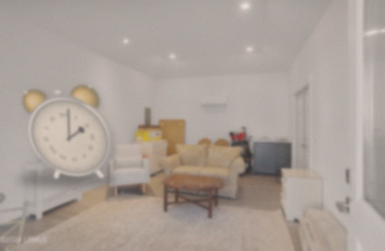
2:02
